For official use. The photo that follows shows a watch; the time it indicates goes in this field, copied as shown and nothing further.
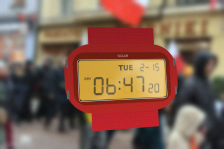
6:47:20
